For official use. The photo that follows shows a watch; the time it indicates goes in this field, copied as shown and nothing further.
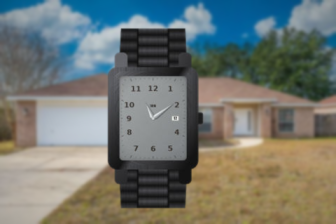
11:09
